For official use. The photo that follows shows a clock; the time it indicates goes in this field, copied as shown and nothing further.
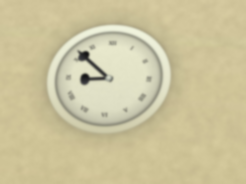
8:52
